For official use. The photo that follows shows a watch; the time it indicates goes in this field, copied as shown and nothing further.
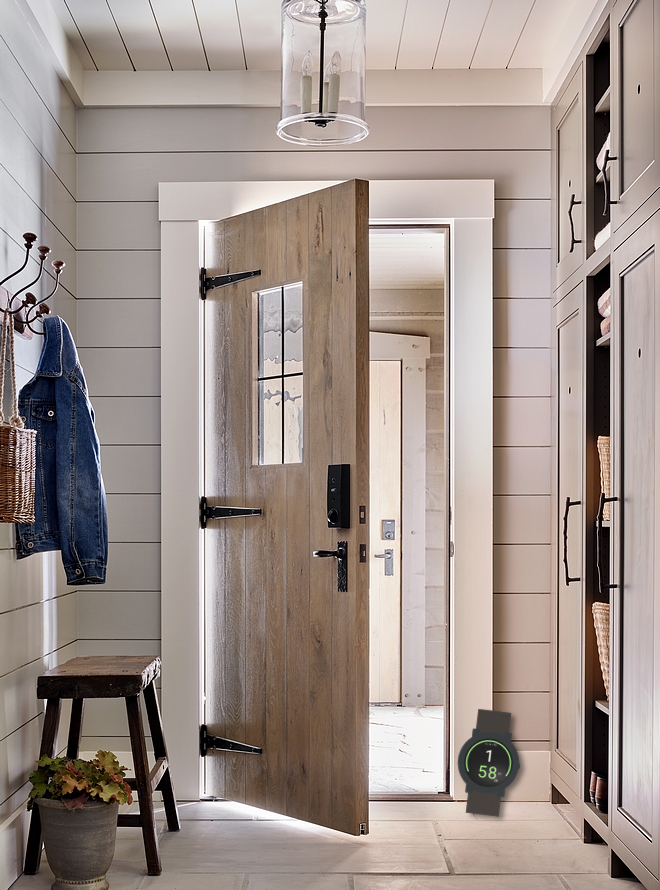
1:58
